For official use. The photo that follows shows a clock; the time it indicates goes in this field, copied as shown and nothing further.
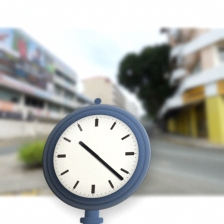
10:22
